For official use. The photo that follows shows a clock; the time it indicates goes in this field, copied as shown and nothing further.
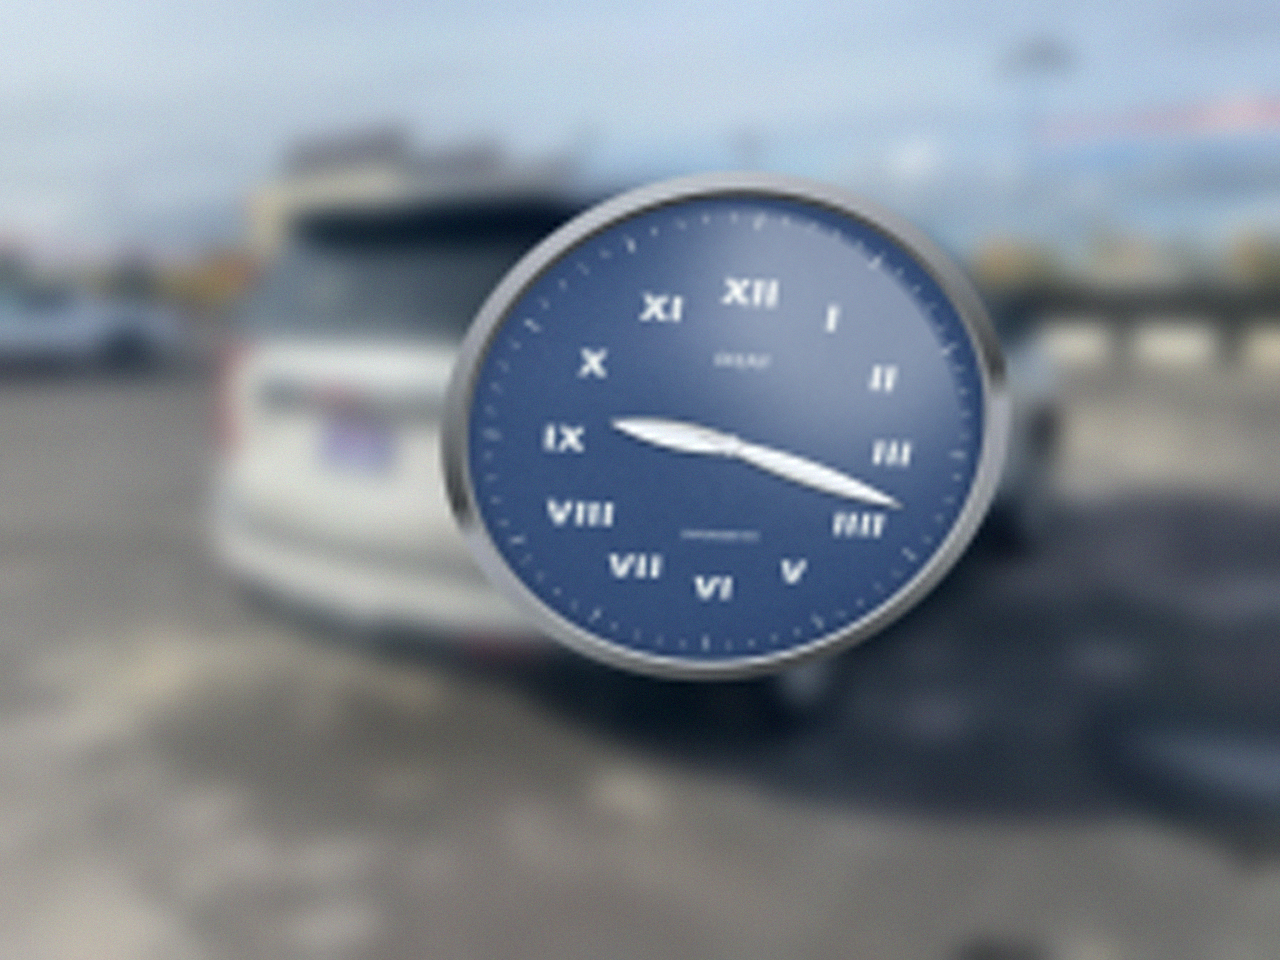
9:18
